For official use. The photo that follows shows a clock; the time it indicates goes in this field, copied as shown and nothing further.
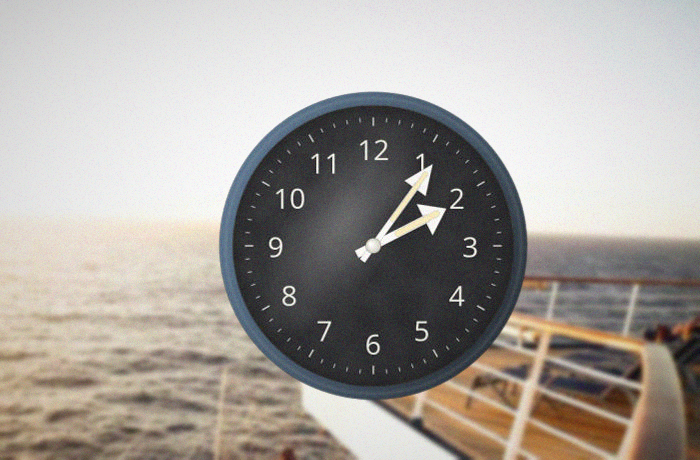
2:06
